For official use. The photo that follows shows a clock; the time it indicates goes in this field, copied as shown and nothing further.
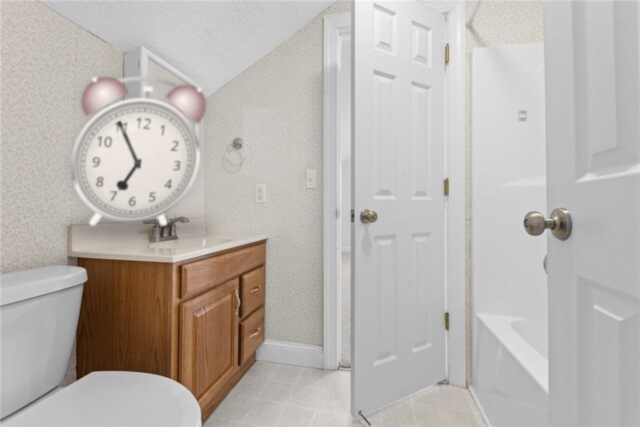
6:55
